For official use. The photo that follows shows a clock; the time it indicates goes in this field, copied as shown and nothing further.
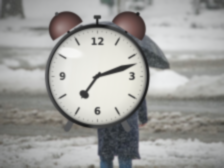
7:12
